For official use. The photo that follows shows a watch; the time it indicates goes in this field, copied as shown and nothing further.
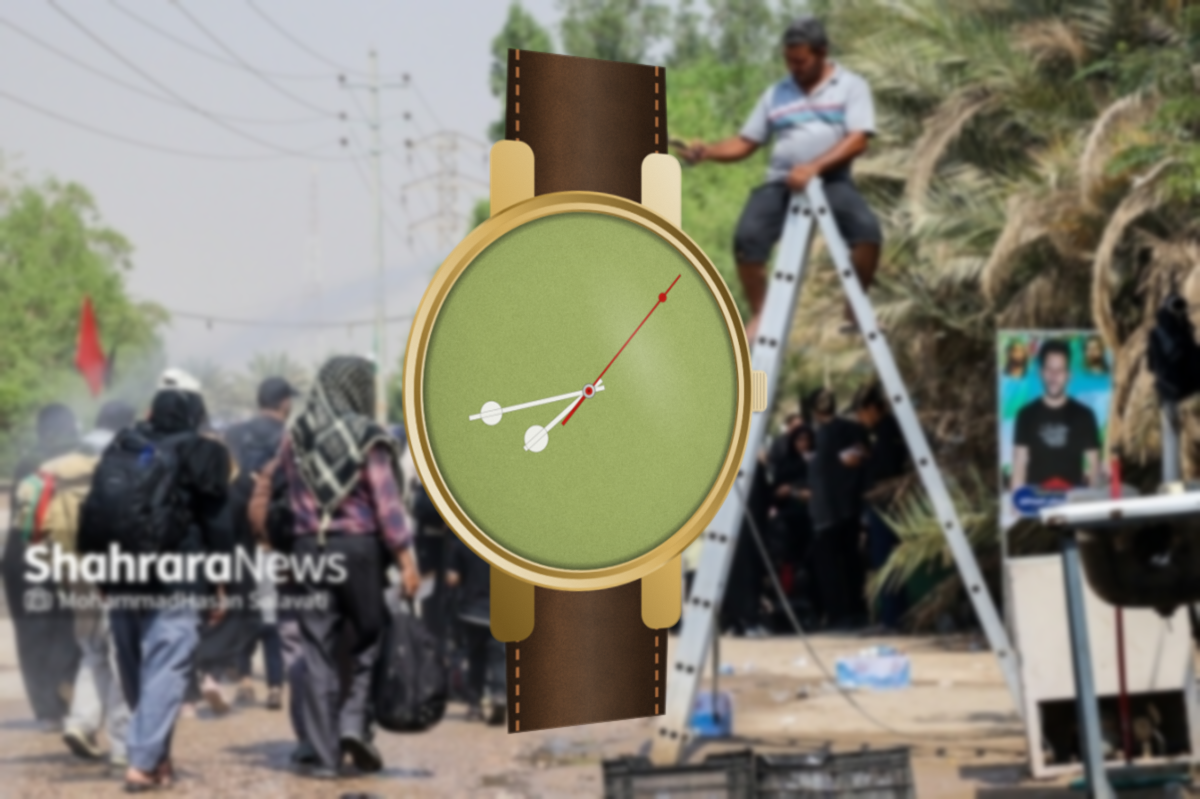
7:43:07
